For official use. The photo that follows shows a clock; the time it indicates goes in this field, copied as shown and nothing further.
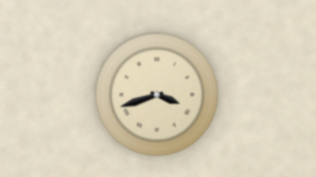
3:42
